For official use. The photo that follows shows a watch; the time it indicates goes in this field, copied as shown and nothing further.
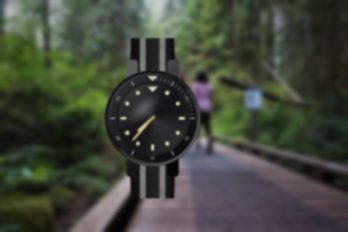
7:37
